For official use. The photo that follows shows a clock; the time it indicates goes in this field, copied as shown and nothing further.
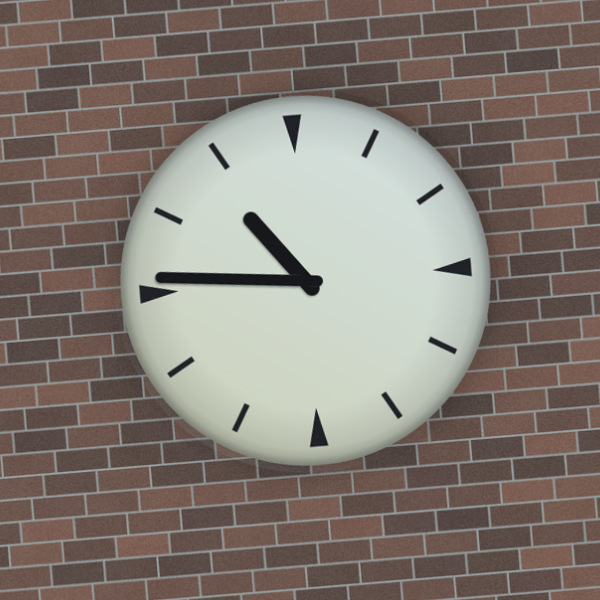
10:46
